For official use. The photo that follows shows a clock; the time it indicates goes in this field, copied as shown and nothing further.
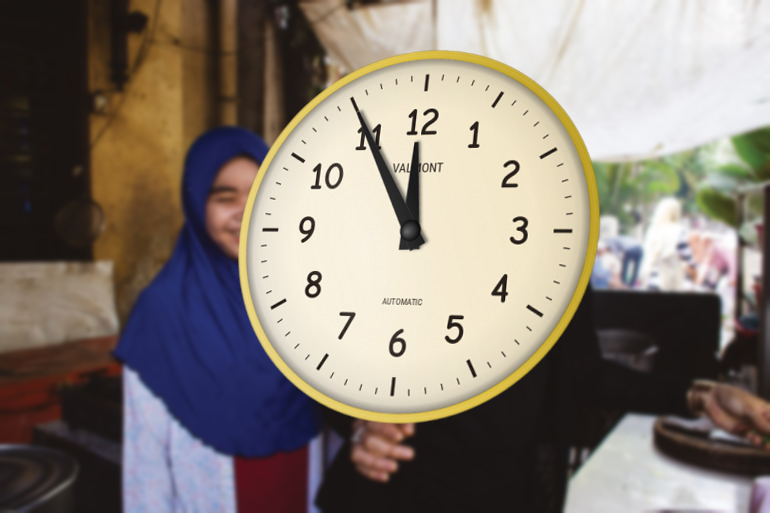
11:55
